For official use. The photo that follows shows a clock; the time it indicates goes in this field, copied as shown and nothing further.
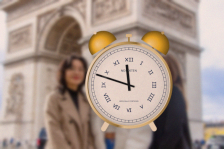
11:48
